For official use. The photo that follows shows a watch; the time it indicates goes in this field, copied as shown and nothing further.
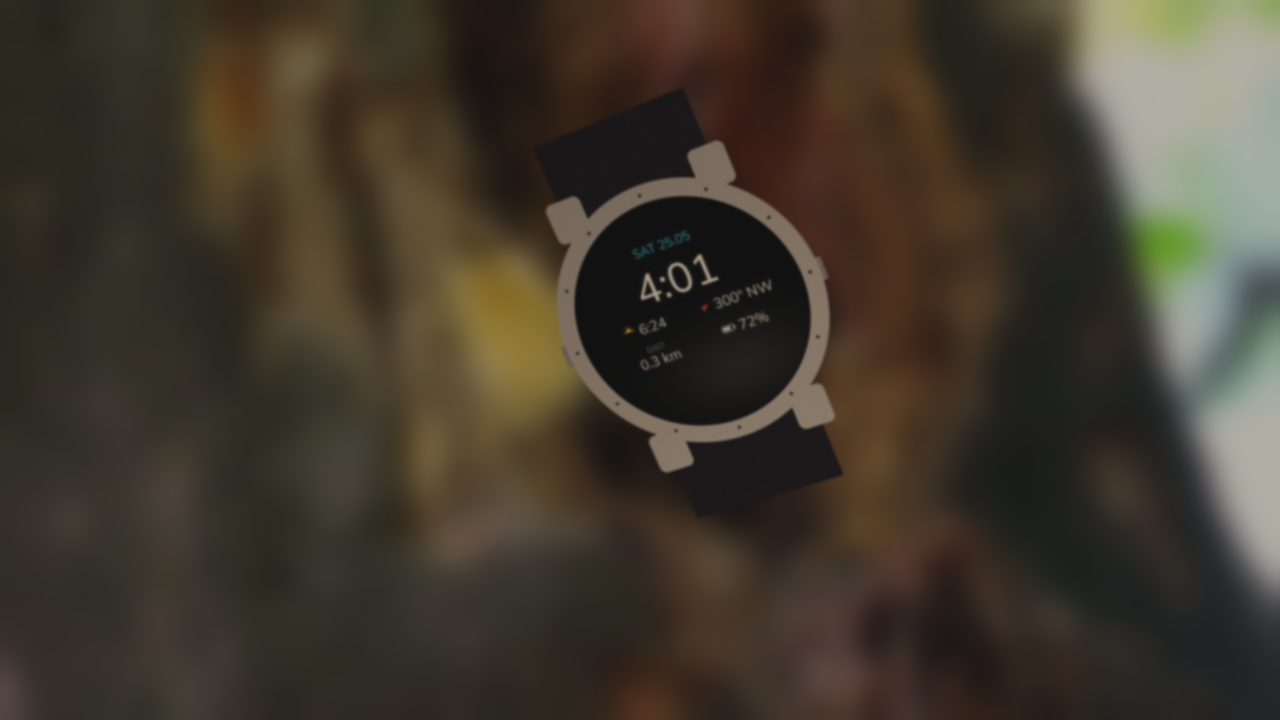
4:01
